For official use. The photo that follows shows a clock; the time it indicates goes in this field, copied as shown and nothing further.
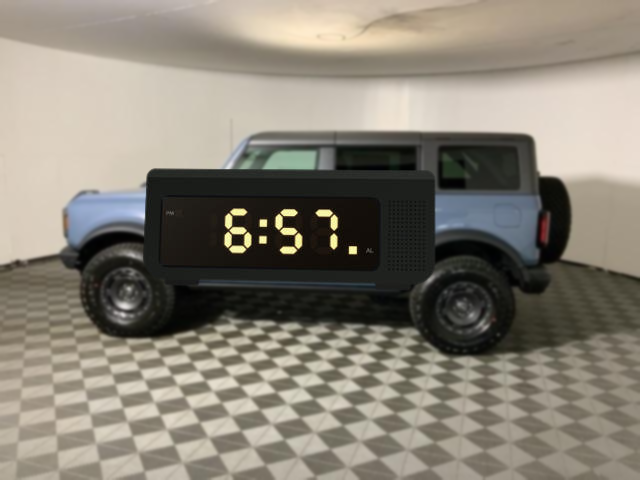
6:57
